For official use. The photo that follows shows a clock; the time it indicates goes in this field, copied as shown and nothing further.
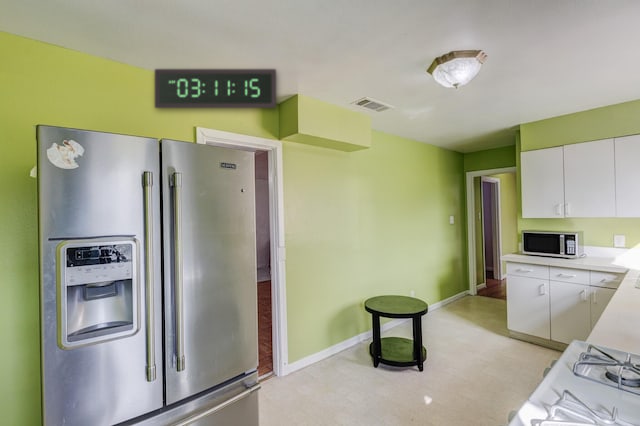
3:11:15
